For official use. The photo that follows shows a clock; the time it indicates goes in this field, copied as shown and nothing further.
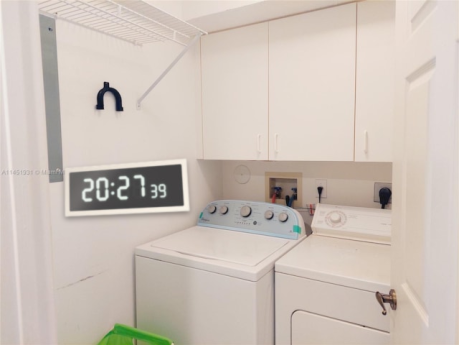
20:27:39
